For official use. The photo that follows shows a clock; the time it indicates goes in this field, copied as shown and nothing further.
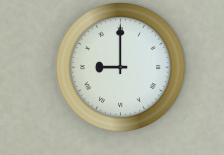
9:00
